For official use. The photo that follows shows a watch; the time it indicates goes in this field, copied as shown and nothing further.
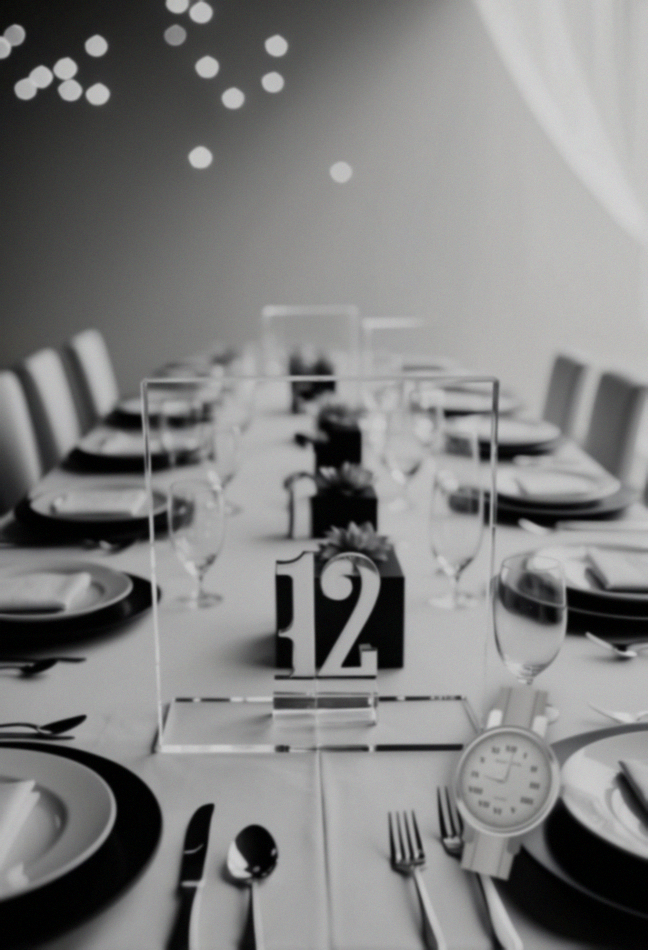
9:01
